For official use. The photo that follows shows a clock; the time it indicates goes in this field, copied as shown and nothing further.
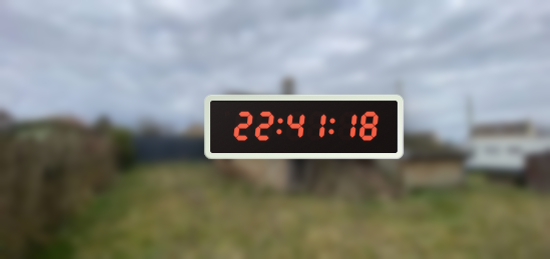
22:41:18
